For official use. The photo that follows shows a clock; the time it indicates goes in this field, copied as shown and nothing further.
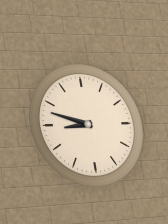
8:48
